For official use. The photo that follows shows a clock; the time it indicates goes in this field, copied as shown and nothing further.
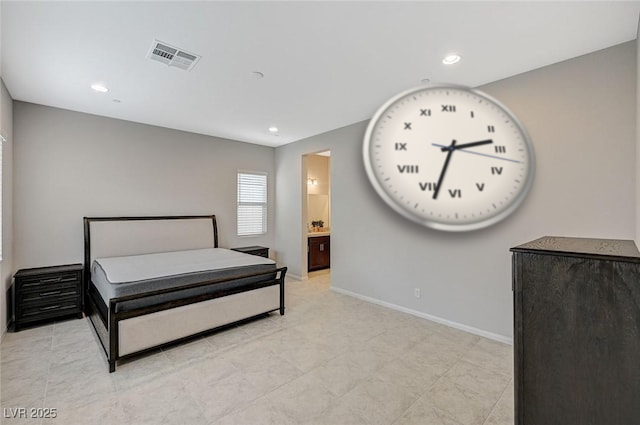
2:33:17
